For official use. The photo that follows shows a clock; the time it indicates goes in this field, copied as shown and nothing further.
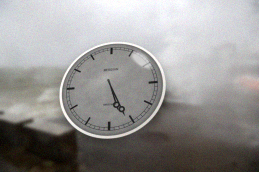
5:26
